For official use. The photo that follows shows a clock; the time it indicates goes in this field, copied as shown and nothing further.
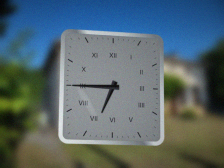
6:45
